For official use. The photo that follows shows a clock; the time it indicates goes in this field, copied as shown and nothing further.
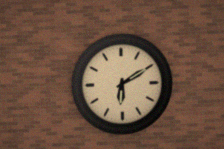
6:10
